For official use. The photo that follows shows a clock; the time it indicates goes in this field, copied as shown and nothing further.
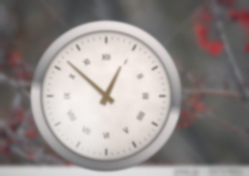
12:52
